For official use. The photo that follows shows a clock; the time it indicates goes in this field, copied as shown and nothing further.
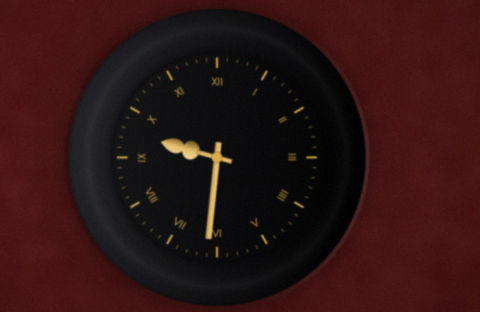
9:31
